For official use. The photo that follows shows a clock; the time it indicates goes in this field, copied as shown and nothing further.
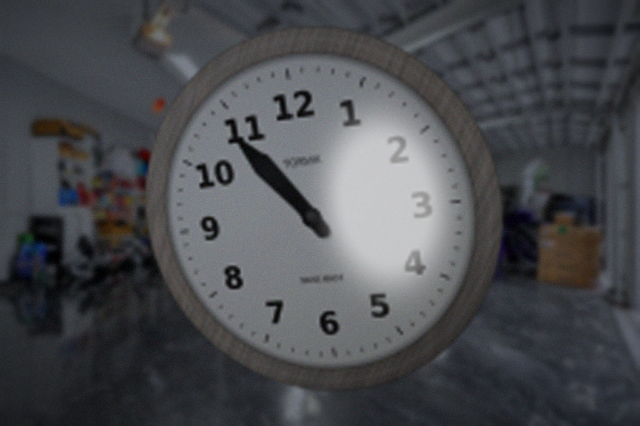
10:54
